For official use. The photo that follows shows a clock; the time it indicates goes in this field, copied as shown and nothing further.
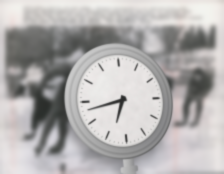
6:43
